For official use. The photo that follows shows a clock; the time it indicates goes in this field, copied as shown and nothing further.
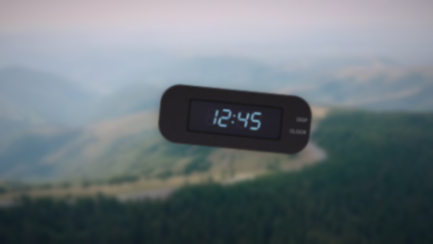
12:45
